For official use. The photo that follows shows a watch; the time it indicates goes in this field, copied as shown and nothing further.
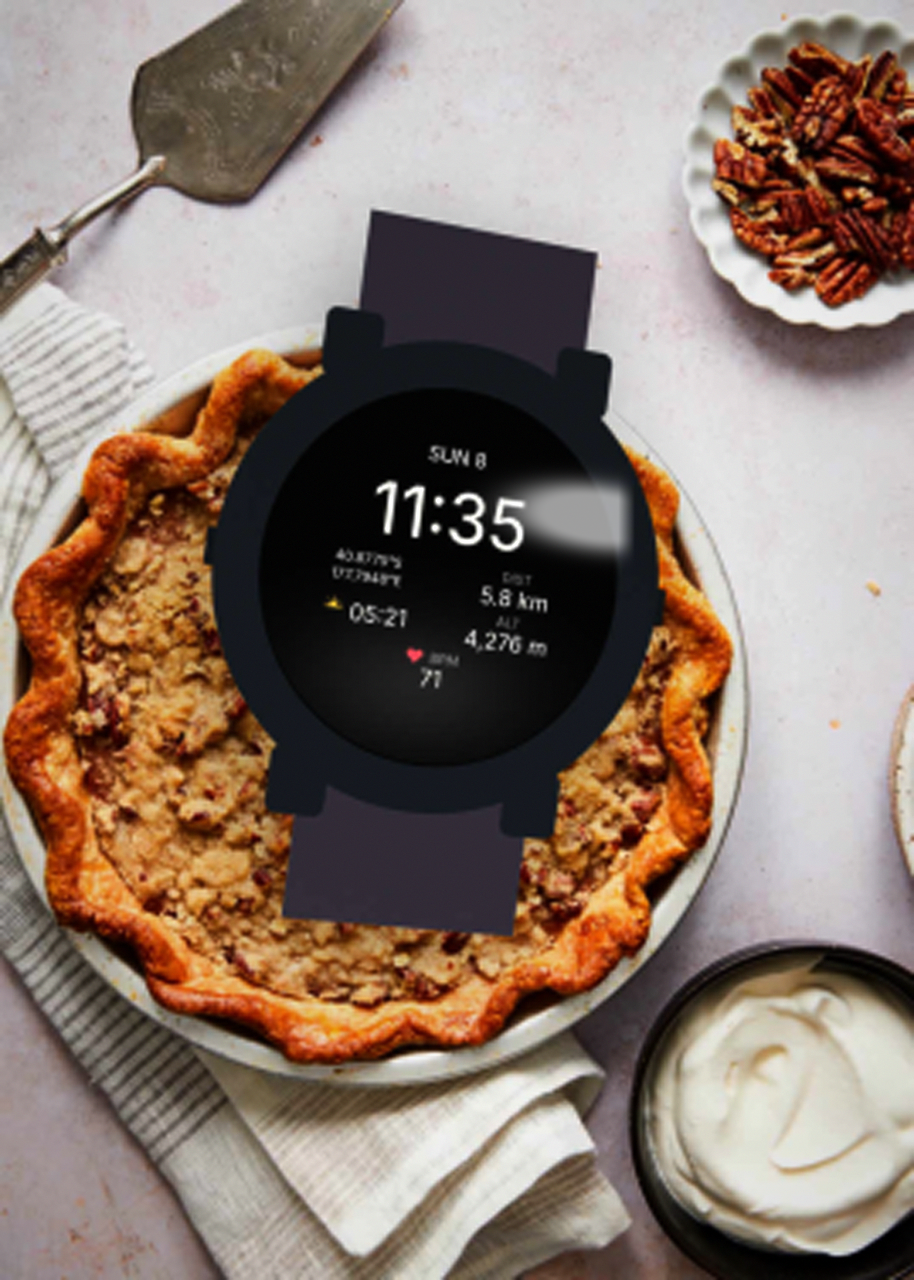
11:35
